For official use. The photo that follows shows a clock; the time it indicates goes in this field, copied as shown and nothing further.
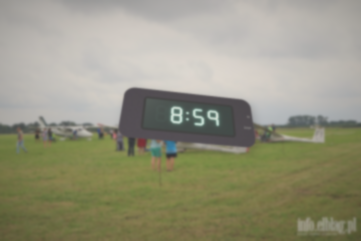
8:59
